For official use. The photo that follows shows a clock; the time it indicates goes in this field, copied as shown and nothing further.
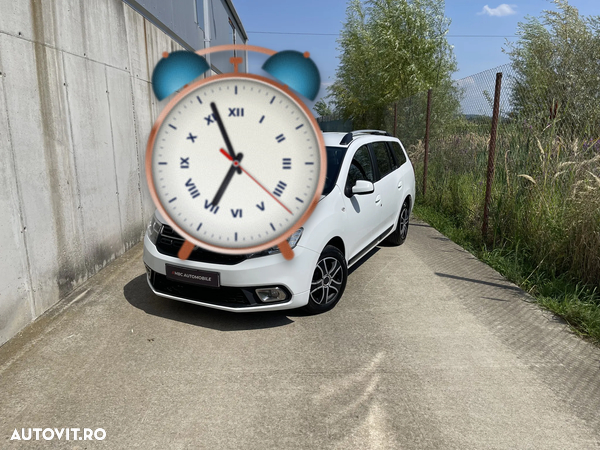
6:56:22
